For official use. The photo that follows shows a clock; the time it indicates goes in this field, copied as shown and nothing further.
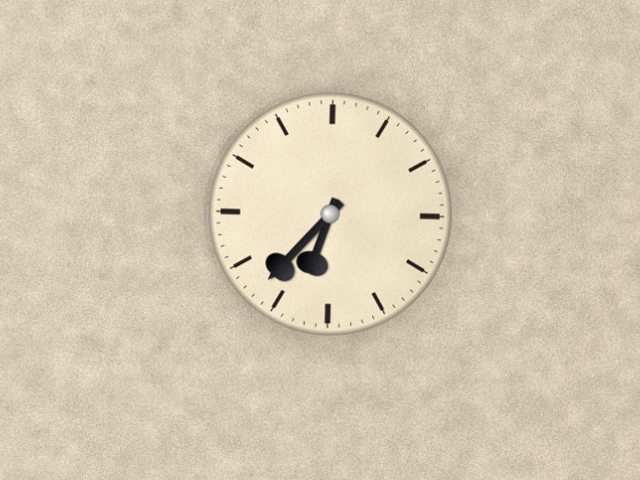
6:37
